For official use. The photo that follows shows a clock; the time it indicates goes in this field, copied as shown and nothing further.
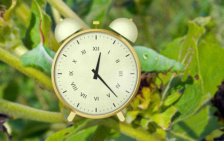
12:23
